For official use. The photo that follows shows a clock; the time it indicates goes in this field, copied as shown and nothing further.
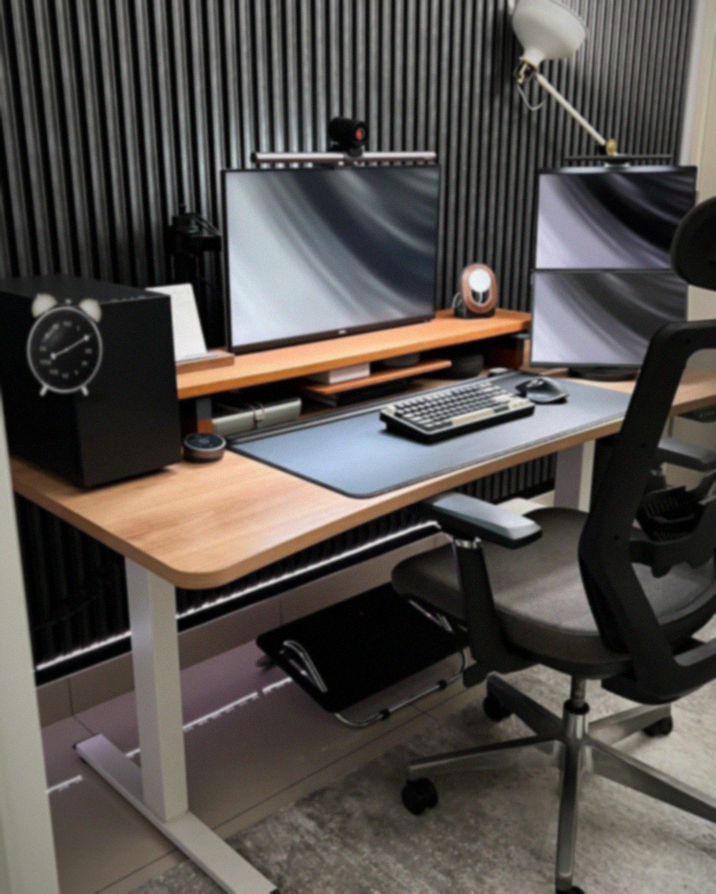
8:10
